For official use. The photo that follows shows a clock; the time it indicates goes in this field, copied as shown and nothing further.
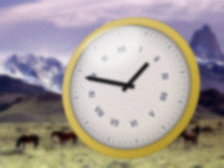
1:49
